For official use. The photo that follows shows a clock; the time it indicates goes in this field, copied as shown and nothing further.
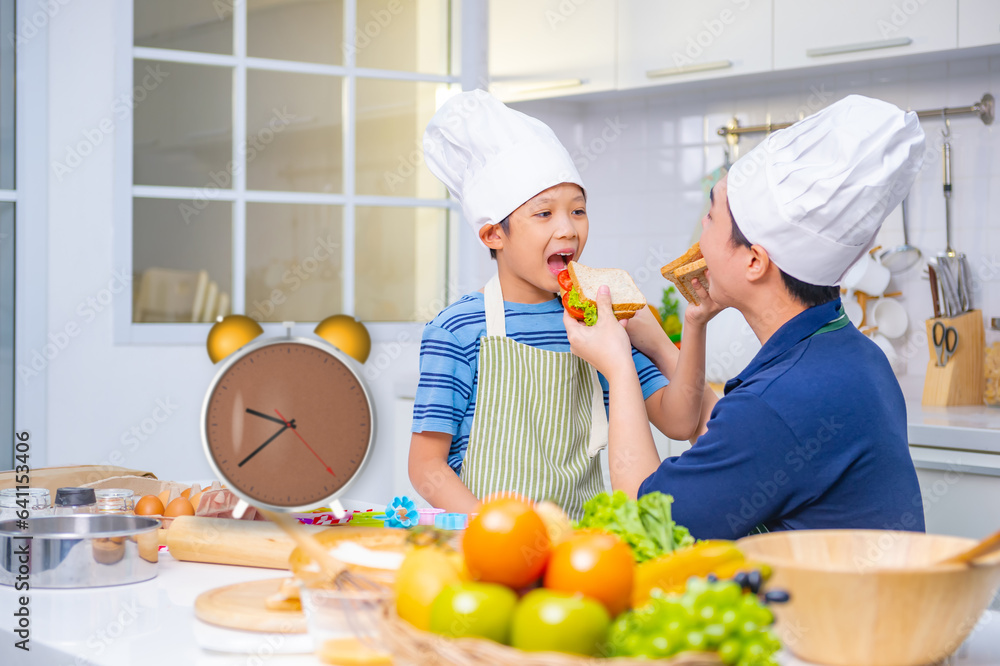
9:38:23
